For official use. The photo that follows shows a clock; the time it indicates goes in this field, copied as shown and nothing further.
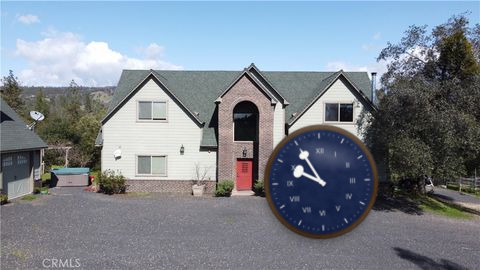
9:55
